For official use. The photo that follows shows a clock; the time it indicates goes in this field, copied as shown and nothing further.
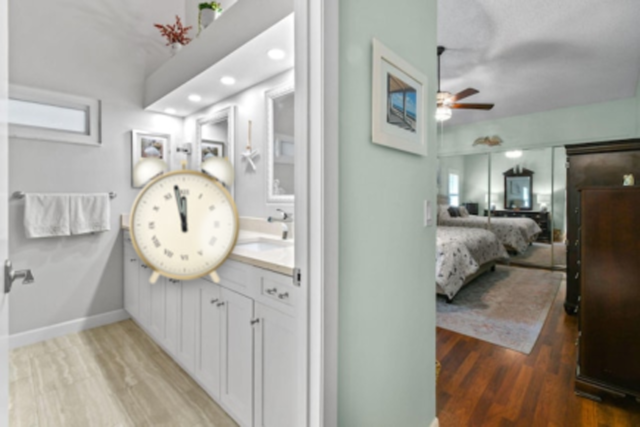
11:58
